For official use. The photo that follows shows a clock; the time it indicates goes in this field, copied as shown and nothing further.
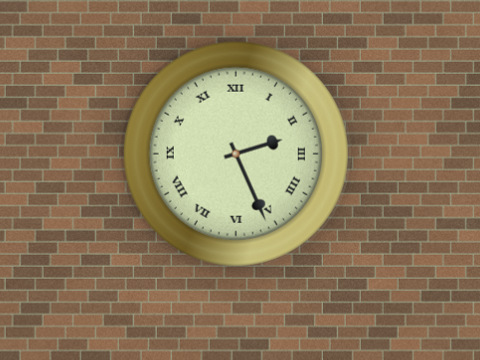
2:26
